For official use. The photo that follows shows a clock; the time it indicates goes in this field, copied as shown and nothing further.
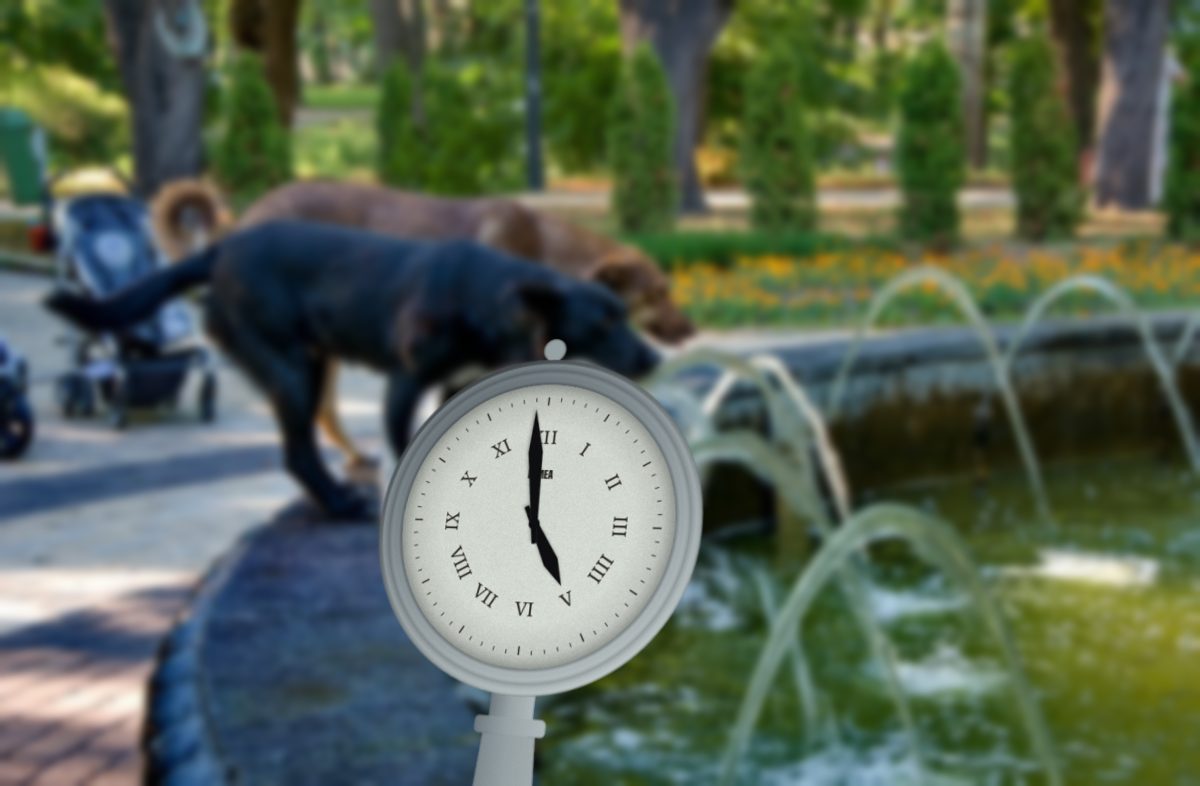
4:59
